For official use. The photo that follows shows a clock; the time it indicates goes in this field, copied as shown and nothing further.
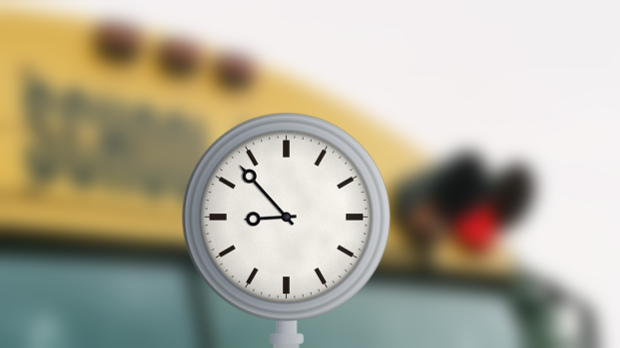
8:53
